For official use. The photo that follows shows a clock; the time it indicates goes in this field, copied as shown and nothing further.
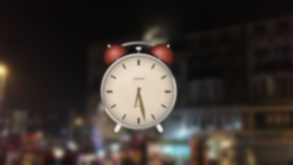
6:28
